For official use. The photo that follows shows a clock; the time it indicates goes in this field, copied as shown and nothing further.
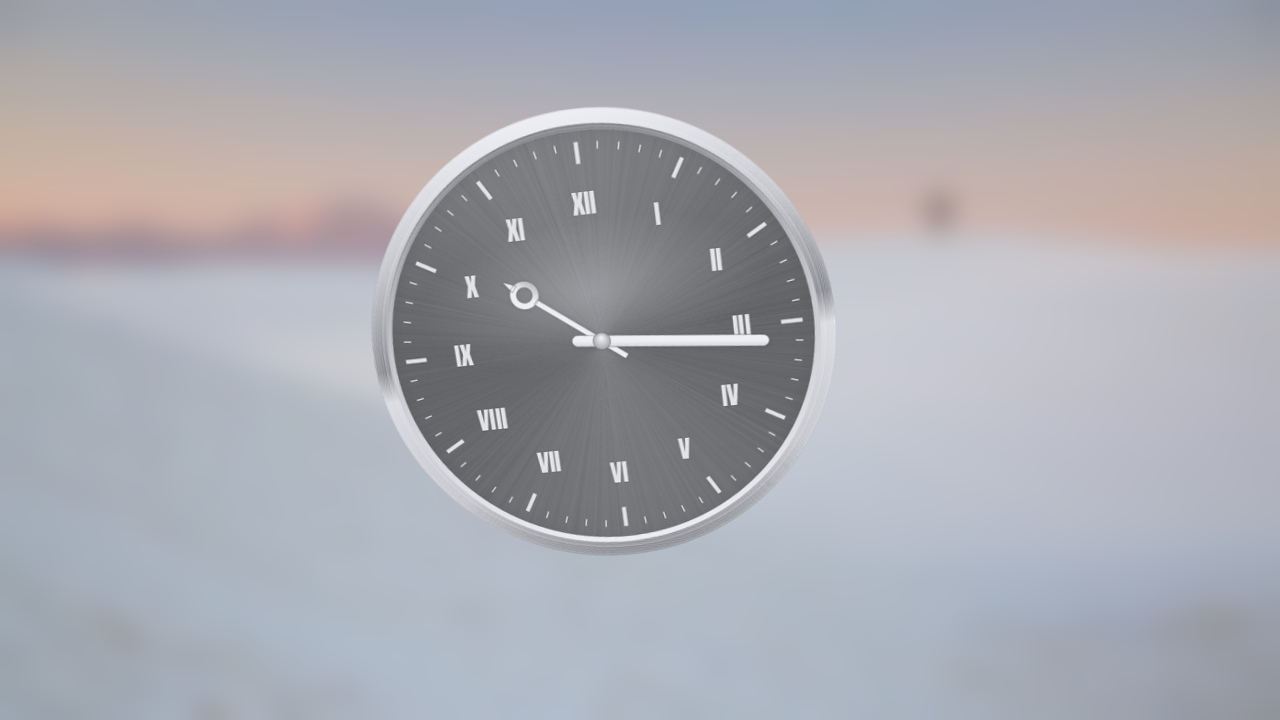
10:16
